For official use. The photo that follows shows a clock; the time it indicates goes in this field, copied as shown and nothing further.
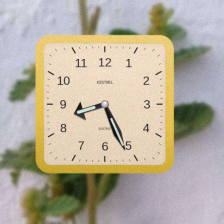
8:26
